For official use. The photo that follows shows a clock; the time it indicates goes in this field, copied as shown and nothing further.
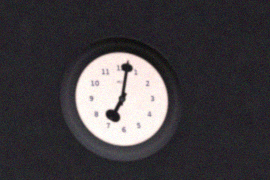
7:02
